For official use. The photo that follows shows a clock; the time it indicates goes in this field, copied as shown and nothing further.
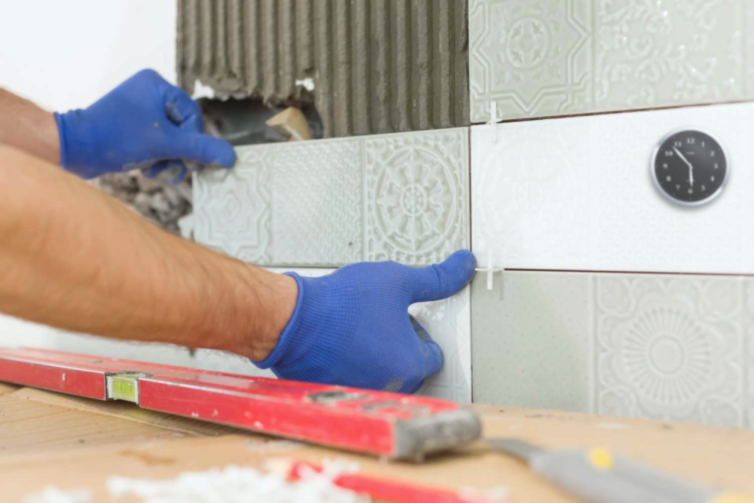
5:53
